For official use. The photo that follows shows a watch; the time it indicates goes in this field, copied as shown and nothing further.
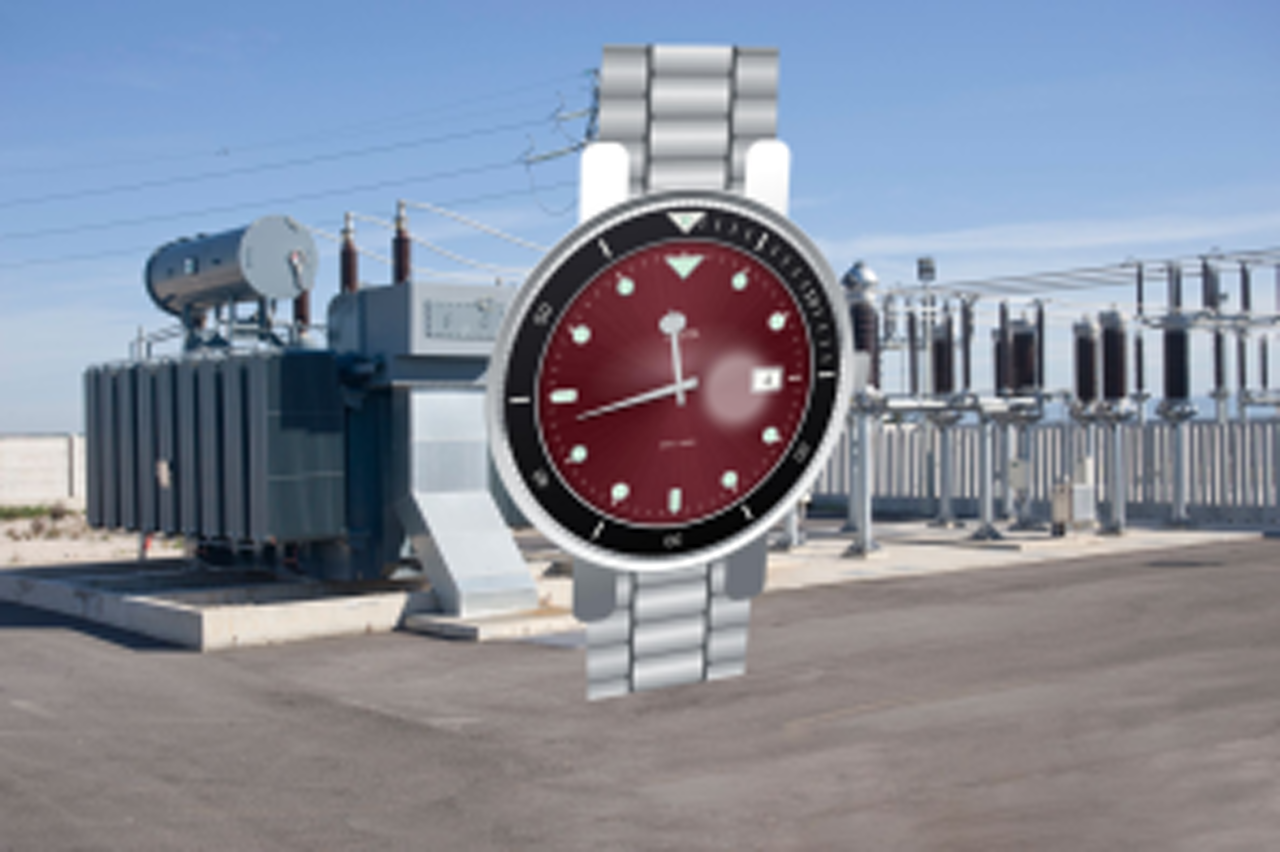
11:43
